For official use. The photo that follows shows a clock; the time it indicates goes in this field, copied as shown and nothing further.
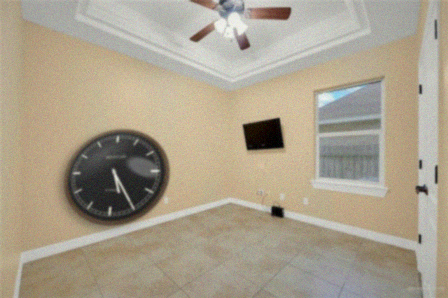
5:25
